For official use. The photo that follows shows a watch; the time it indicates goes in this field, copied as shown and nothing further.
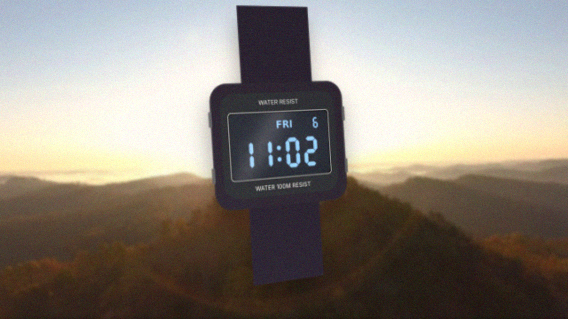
11:02
